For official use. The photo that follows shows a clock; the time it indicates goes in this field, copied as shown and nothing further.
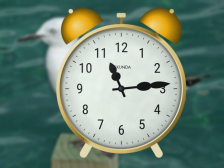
11:14
